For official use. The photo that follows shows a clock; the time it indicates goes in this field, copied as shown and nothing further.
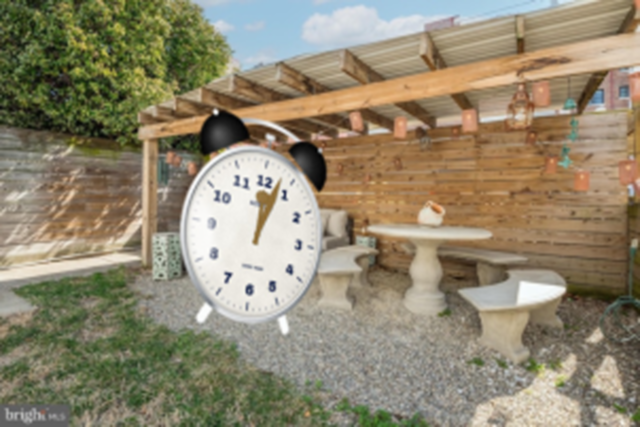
12:03
